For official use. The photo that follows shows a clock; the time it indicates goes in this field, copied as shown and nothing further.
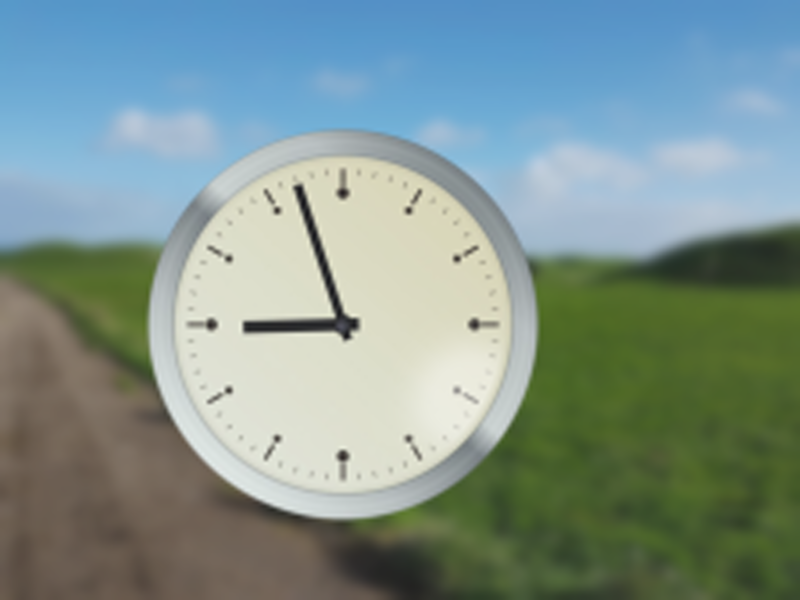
8:57
